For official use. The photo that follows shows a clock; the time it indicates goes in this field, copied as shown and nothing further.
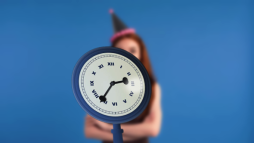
2:36
